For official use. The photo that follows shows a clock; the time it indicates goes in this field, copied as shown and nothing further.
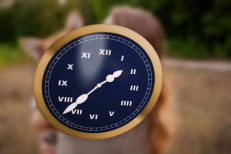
1:37
